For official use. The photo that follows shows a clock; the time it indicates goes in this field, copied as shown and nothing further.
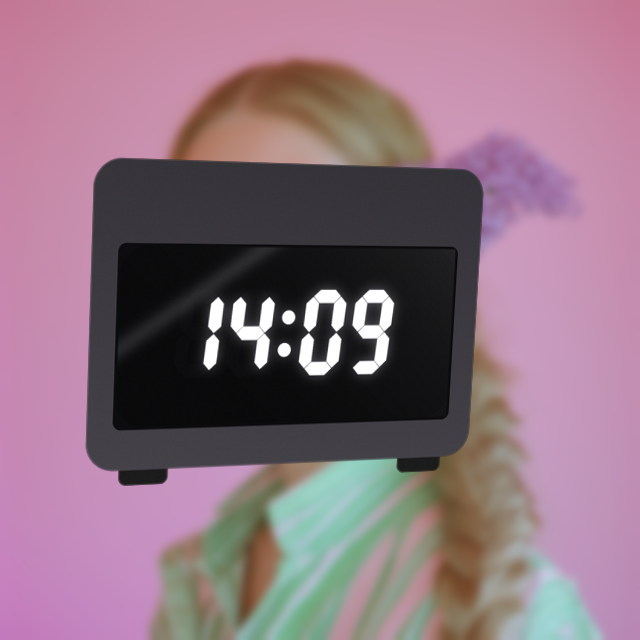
14:09
